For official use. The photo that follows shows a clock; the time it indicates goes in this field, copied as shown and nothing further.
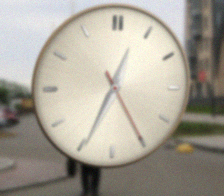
12:34:25
